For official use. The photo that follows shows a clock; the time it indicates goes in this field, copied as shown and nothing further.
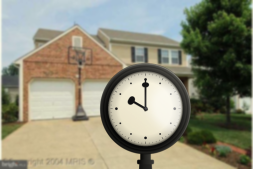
10:00
